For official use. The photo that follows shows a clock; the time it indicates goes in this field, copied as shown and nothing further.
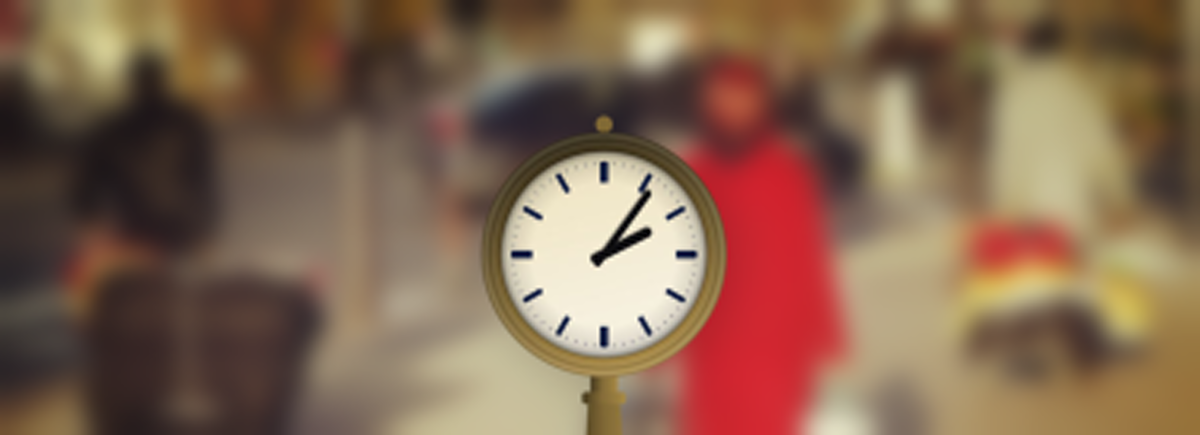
2:06
